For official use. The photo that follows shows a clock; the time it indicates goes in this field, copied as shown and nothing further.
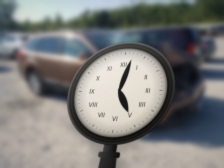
5:02
